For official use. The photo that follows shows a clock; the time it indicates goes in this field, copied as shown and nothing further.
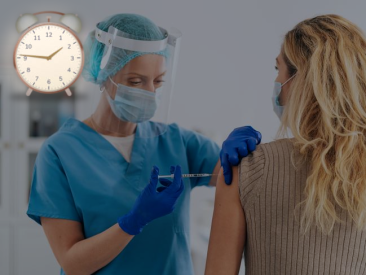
1:46
